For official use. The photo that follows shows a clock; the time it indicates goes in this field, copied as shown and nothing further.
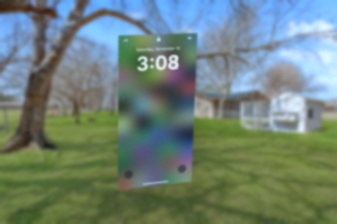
3:08
